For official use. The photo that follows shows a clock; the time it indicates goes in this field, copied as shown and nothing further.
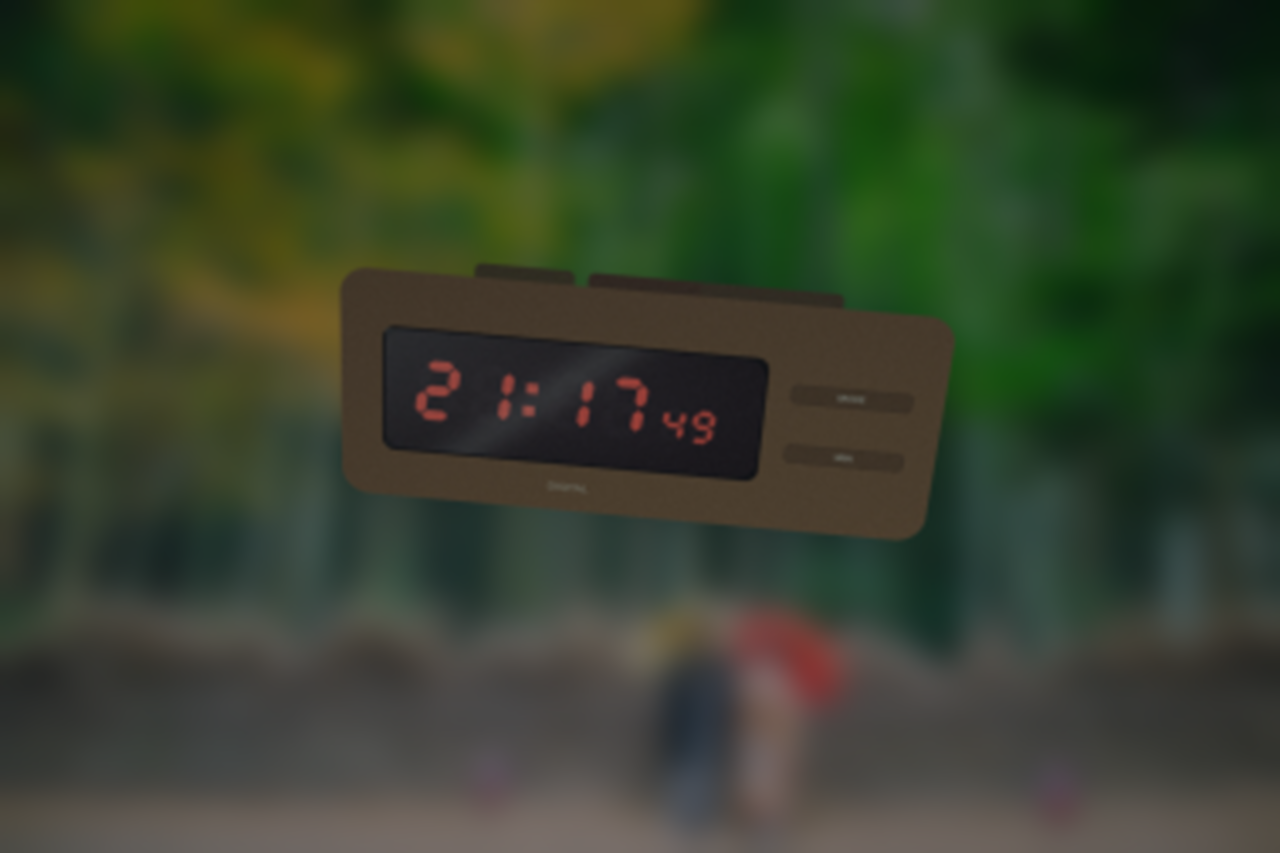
21:17:49
